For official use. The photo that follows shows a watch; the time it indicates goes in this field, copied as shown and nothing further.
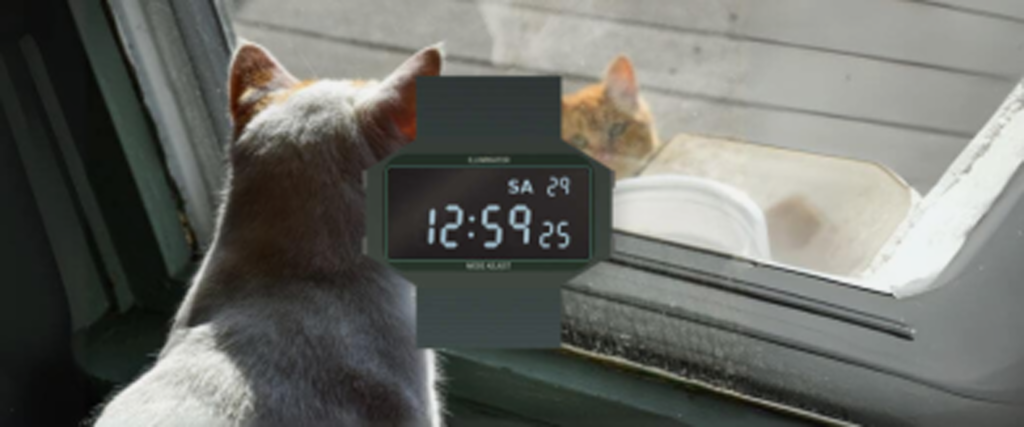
12:59:25
